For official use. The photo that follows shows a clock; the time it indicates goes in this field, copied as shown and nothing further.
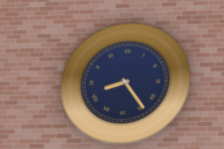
8:24
